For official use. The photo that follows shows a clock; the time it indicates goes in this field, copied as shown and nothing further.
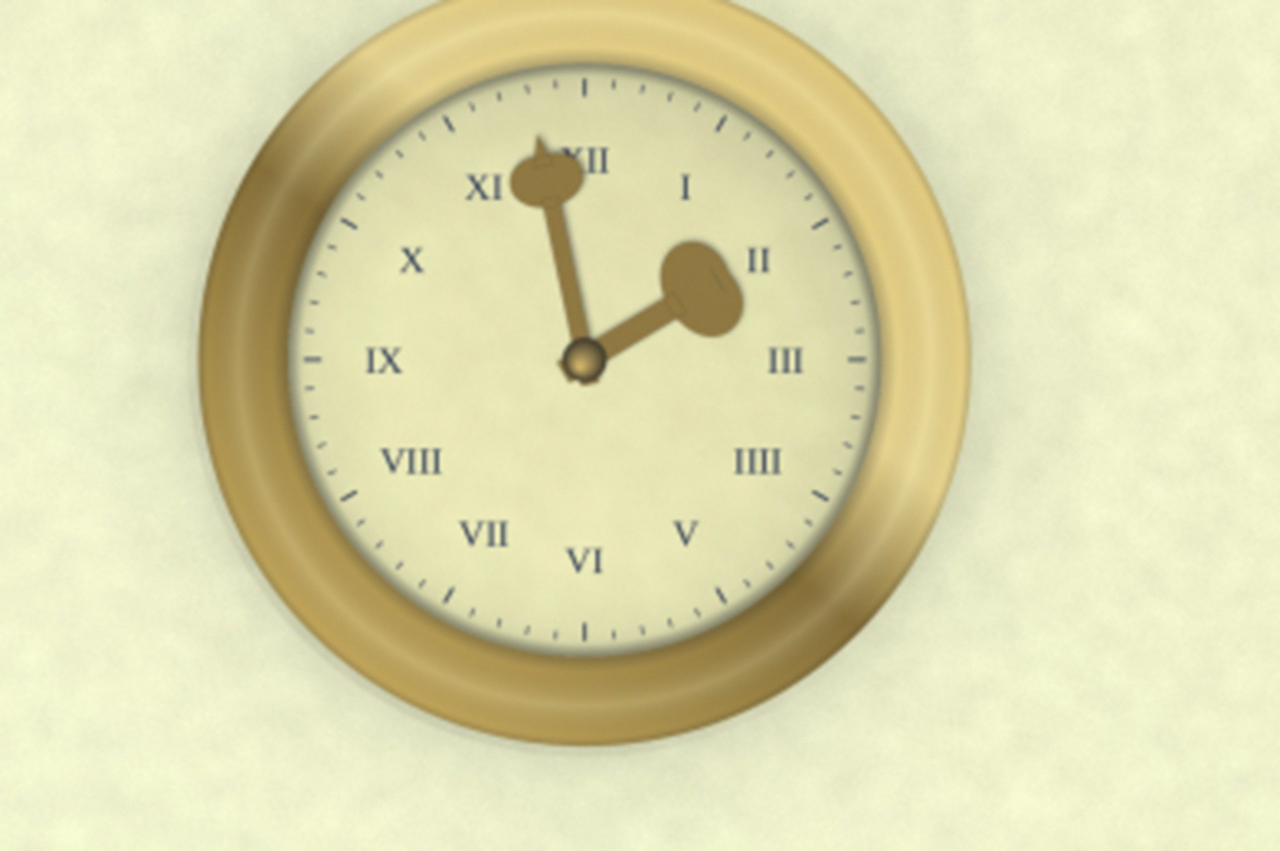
1:58
